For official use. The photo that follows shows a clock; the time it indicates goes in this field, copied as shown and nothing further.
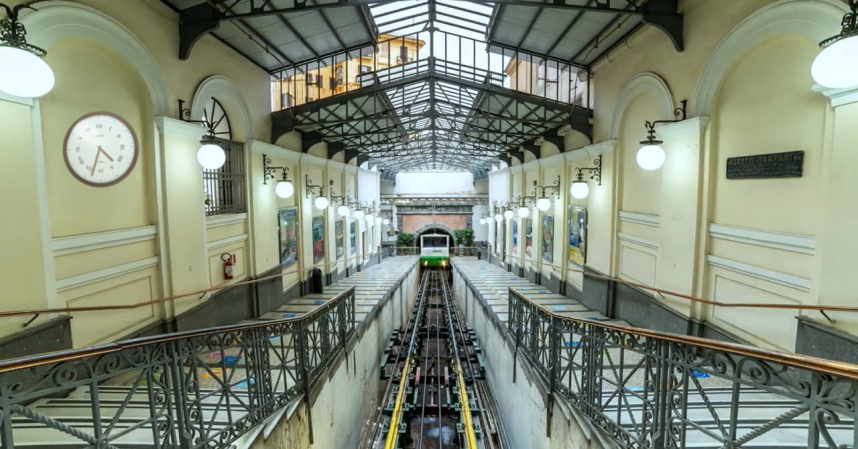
4:33
